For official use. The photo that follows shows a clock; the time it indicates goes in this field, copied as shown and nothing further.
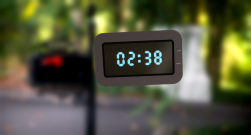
2:38
